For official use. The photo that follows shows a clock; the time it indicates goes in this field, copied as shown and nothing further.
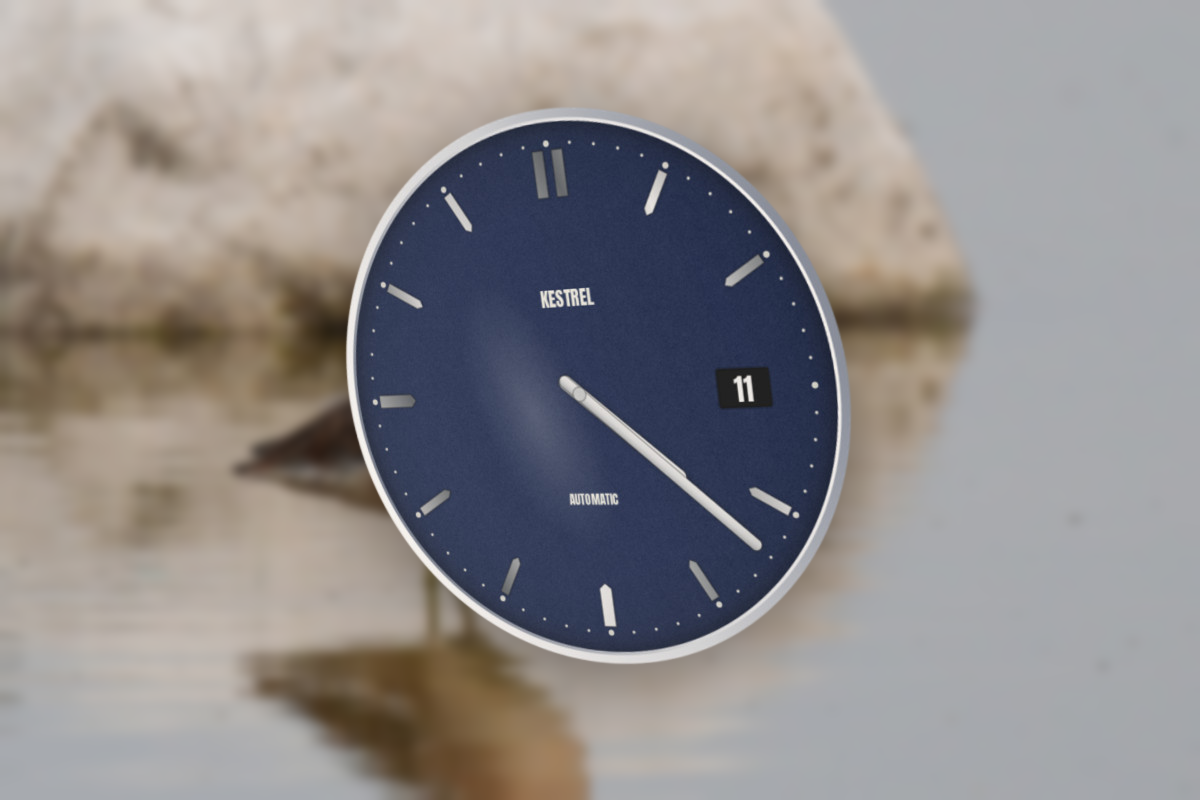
4:22
